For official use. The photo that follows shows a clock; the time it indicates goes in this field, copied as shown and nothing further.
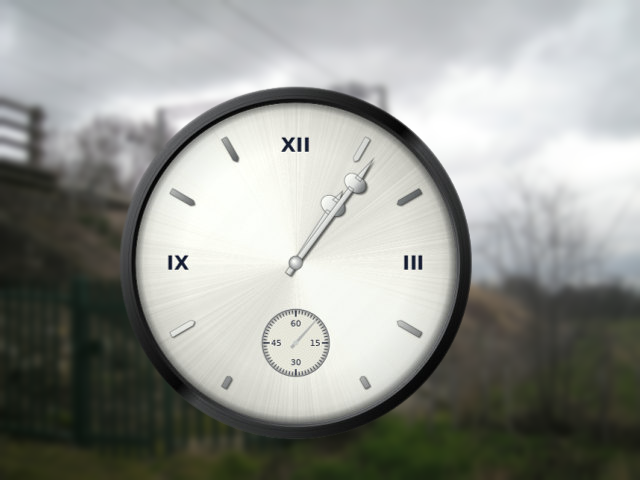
1:06:07
